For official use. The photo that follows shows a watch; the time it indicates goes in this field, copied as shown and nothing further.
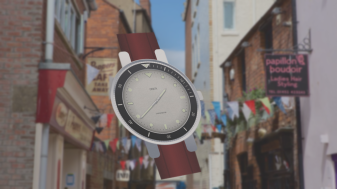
1:39
